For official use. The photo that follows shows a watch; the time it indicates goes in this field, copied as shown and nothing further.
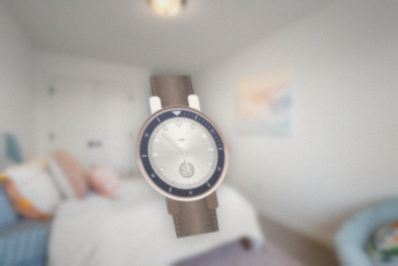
5:53
